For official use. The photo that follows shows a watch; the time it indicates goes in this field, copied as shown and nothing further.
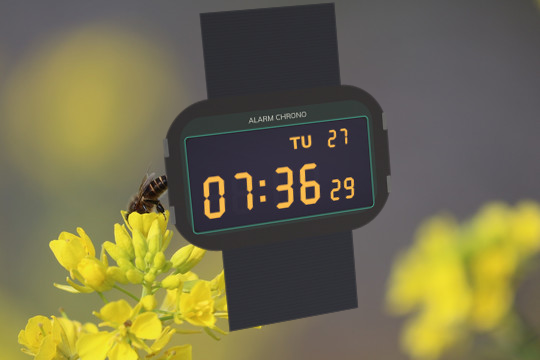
7:36:29
